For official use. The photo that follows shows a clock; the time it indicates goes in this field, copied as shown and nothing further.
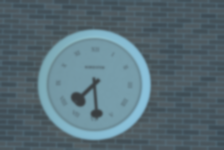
7:29
